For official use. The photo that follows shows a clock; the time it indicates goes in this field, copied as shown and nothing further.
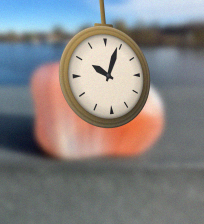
10:04
